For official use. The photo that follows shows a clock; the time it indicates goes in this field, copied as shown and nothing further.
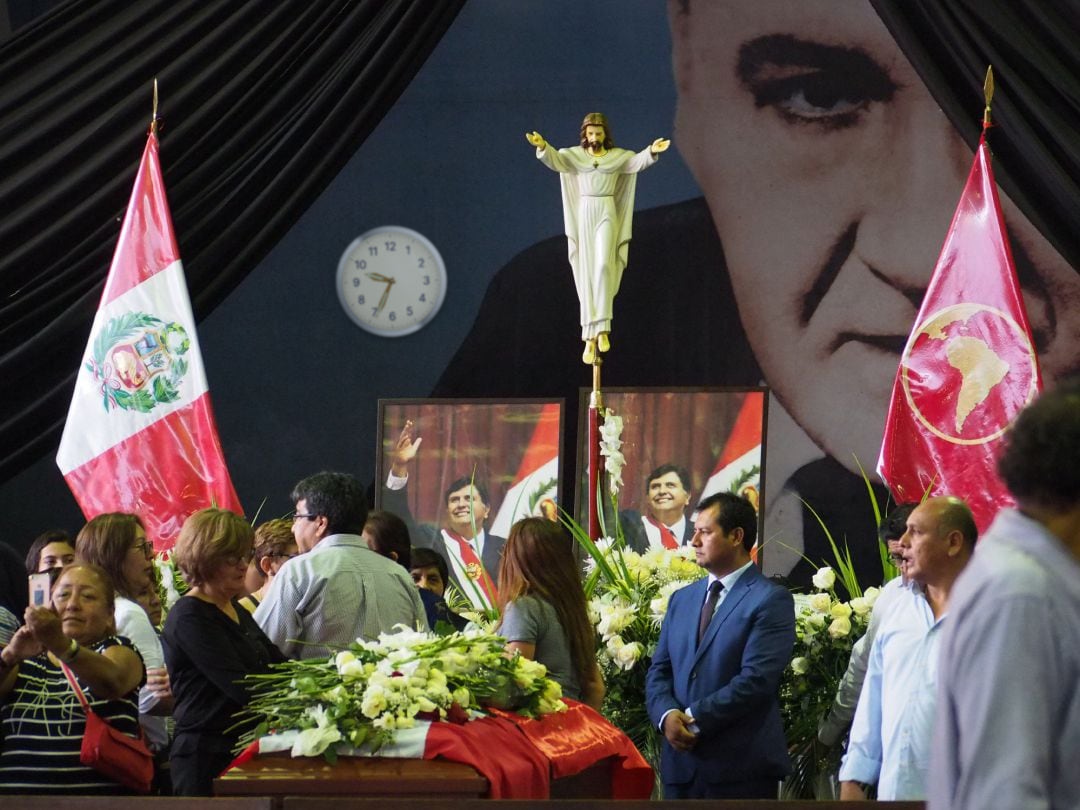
9:34
